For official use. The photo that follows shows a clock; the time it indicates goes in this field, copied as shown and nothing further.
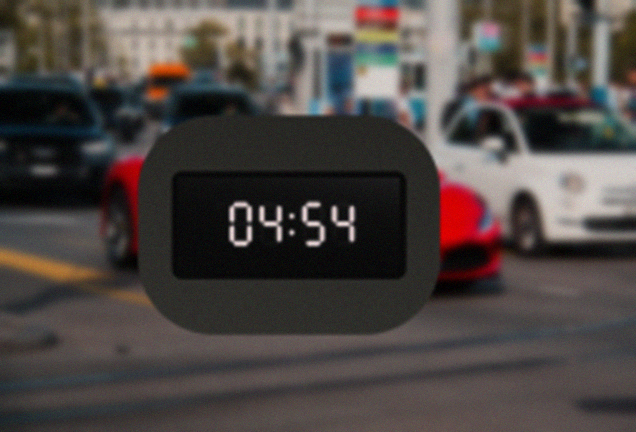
4:54
